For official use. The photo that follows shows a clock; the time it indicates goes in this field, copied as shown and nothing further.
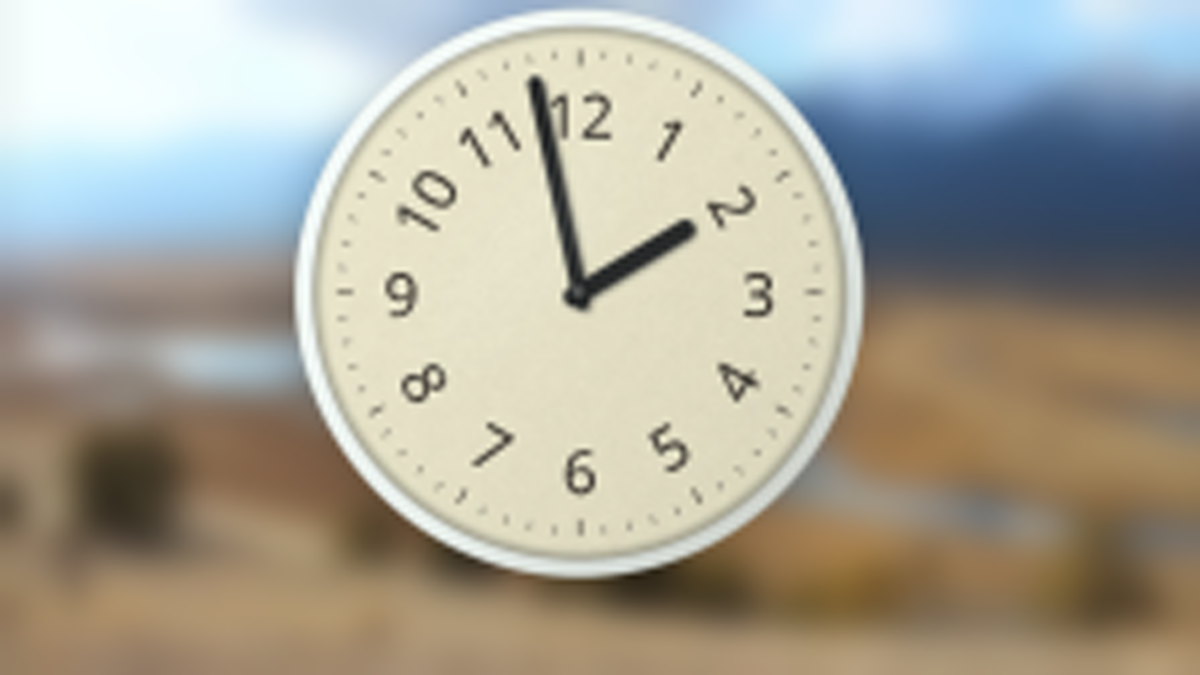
1:58
